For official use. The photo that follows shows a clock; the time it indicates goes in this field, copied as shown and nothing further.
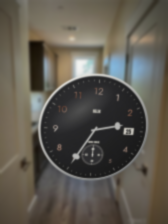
2:35
